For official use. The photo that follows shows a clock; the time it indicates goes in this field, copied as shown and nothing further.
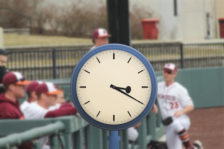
3:20
